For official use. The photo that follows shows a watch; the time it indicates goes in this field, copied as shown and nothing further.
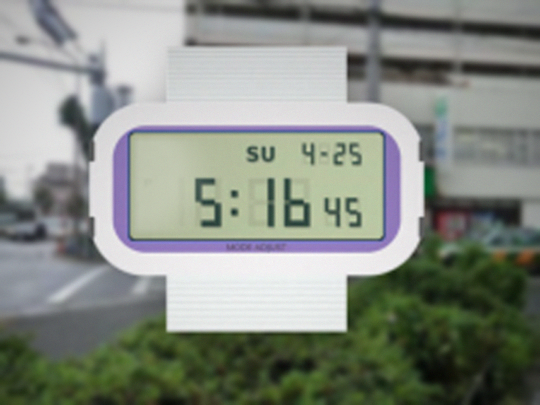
5:16:45
